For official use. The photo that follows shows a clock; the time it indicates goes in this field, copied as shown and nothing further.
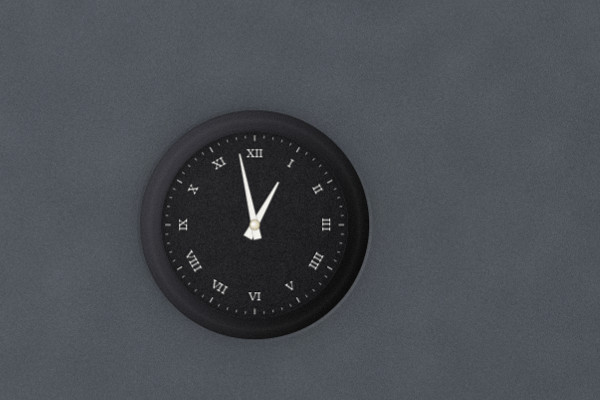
12:58
